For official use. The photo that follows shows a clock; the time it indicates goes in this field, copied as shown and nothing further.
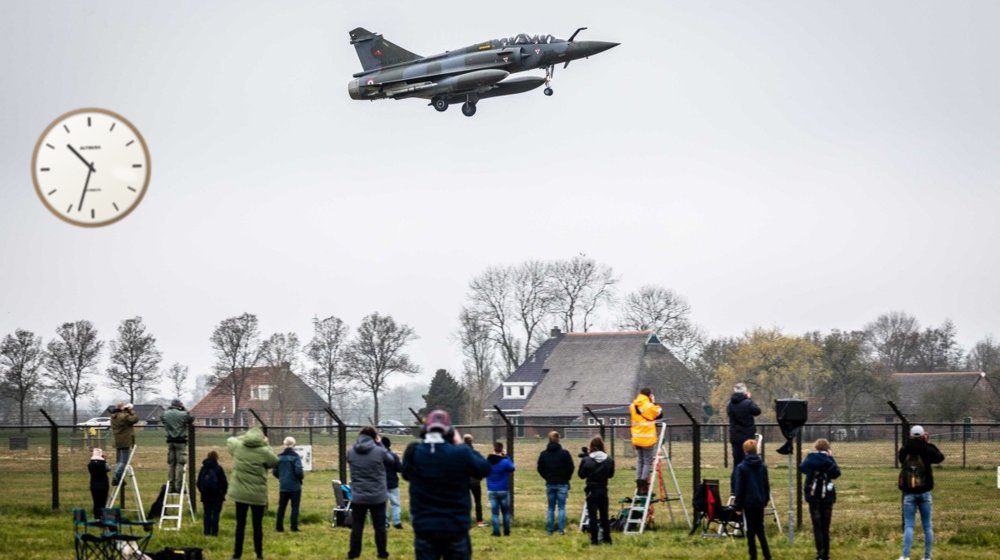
10:33
